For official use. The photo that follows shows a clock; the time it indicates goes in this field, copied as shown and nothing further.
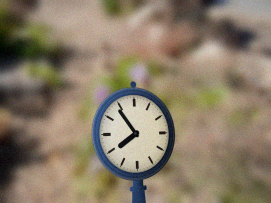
7:54
